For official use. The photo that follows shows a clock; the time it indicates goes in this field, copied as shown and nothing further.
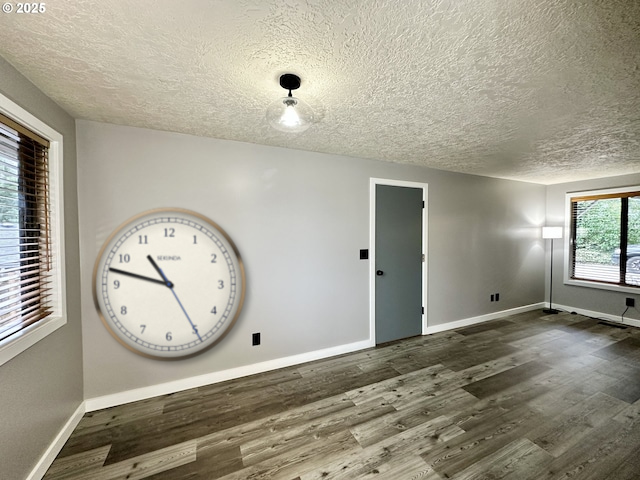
10:47:25
